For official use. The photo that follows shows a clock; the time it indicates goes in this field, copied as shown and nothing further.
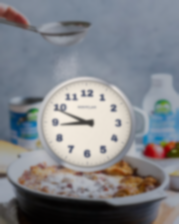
8:49
